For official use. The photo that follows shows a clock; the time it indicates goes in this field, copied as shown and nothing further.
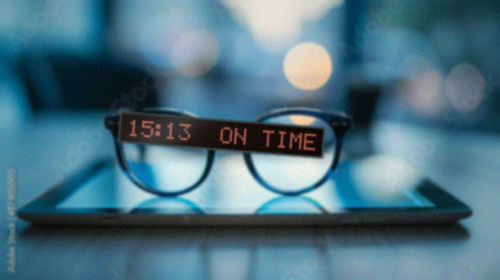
15:13
